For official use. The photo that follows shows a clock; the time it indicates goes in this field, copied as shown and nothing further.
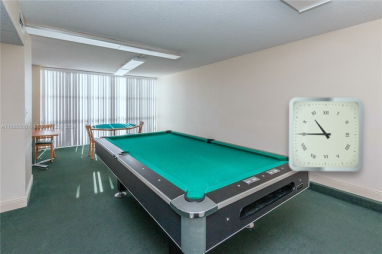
10:45
